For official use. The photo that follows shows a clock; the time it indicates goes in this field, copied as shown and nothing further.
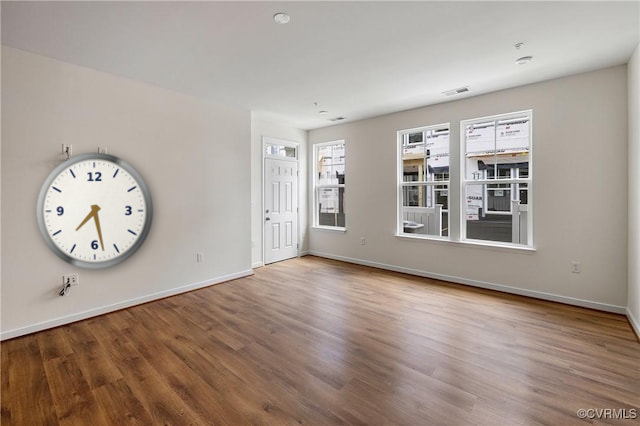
7:28
